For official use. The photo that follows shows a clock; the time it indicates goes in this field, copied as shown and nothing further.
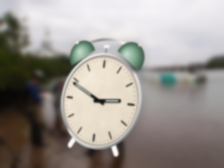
2:49
